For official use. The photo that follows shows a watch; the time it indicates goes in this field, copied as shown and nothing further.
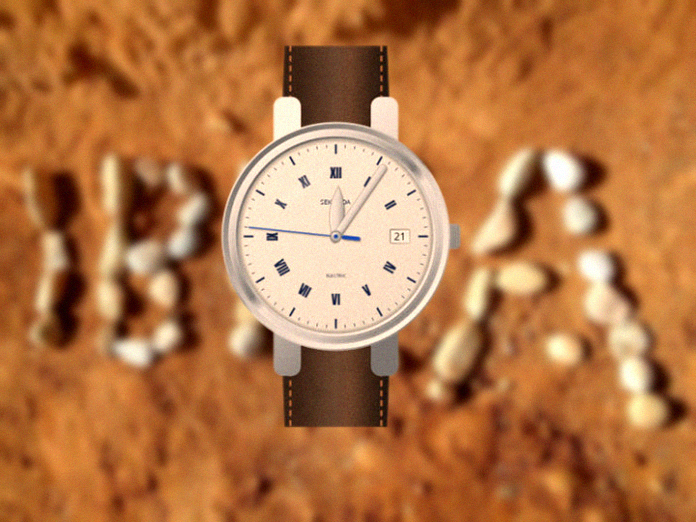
12:05:46
